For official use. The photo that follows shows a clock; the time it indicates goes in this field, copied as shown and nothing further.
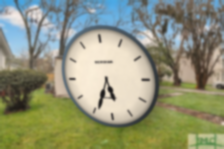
5:34
